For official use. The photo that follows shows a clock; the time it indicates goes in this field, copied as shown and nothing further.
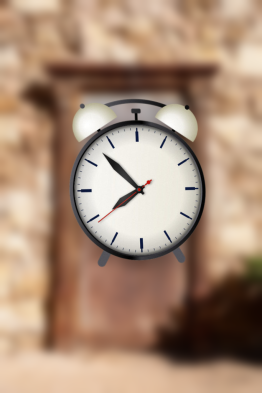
7:52:39
